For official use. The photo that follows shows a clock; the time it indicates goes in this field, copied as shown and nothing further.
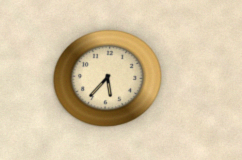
5:36
